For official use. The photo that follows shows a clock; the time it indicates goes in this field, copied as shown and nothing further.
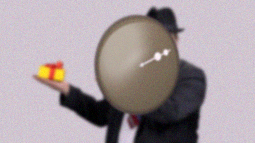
2:11
